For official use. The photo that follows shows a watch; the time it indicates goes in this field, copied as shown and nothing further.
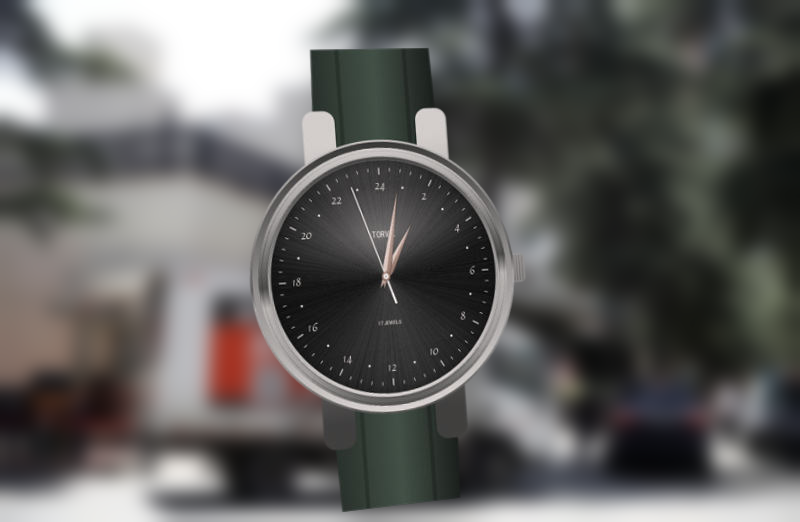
2:01:57
